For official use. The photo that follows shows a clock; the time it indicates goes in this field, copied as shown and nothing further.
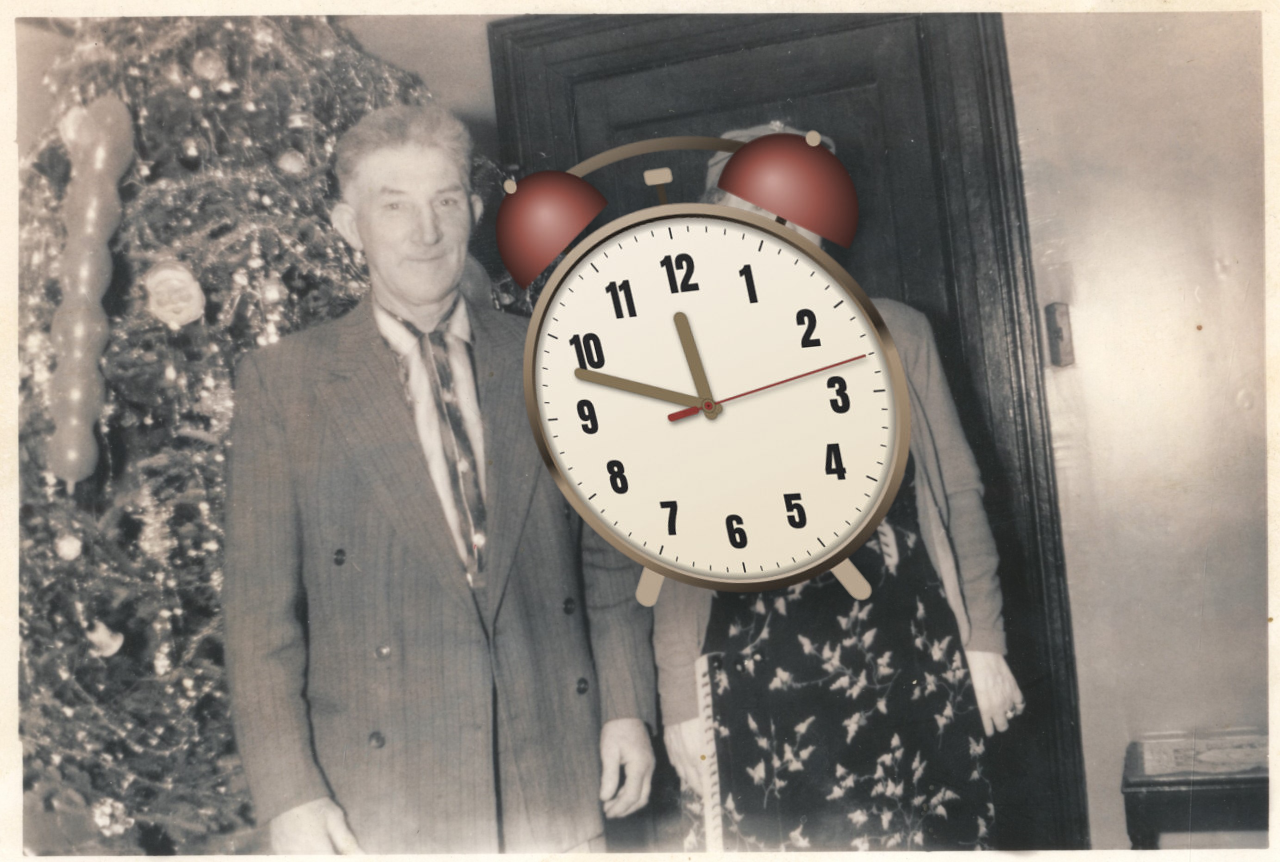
11:48:13
